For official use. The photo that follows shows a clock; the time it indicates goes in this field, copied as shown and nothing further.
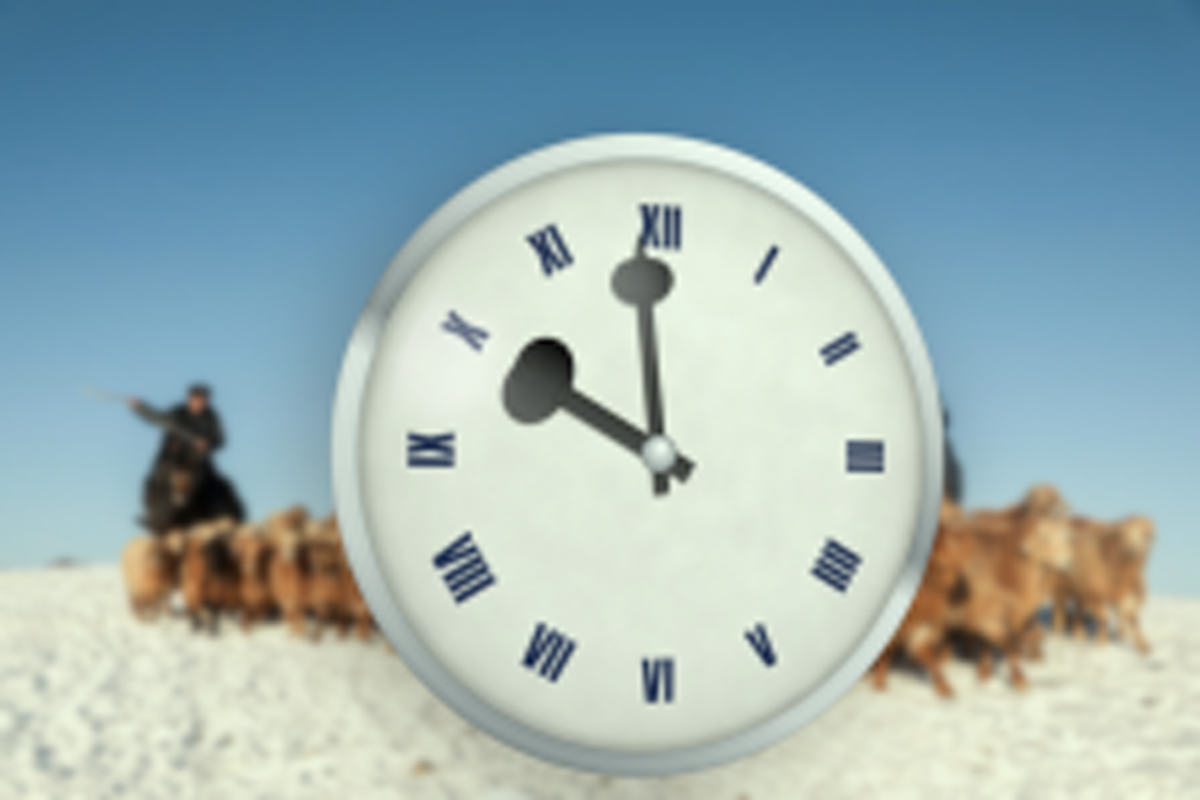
9:59
